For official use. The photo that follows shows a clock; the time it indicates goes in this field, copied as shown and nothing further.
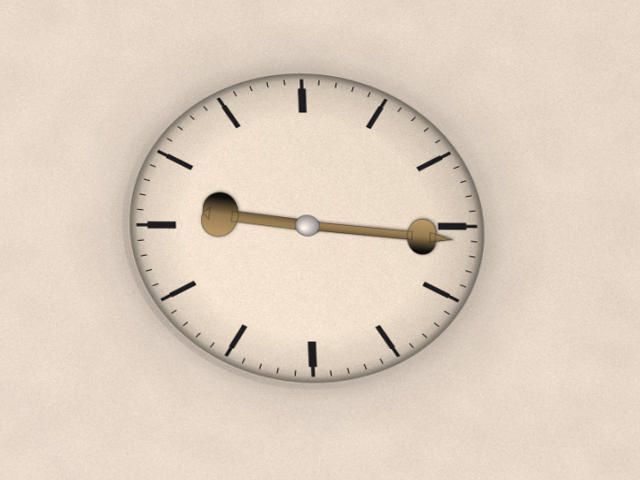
9:16
